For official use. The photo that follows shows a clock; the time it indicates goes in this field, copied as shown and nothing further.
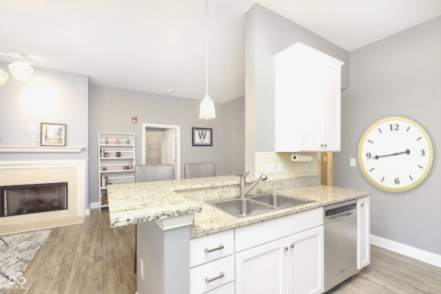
2:44
